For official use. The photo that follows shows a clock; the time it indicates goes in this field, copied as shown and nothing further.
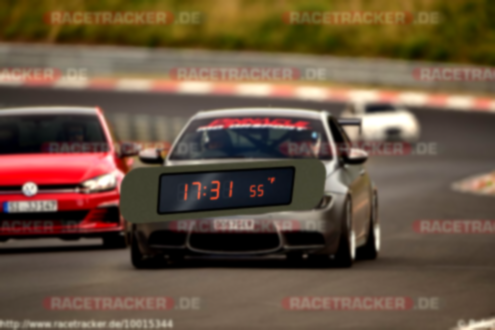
17:31
